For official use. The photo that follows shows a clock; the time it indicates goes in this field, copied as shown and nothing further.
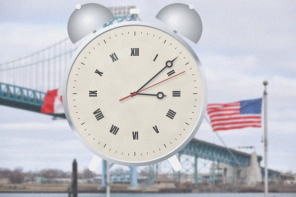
3:08:11
